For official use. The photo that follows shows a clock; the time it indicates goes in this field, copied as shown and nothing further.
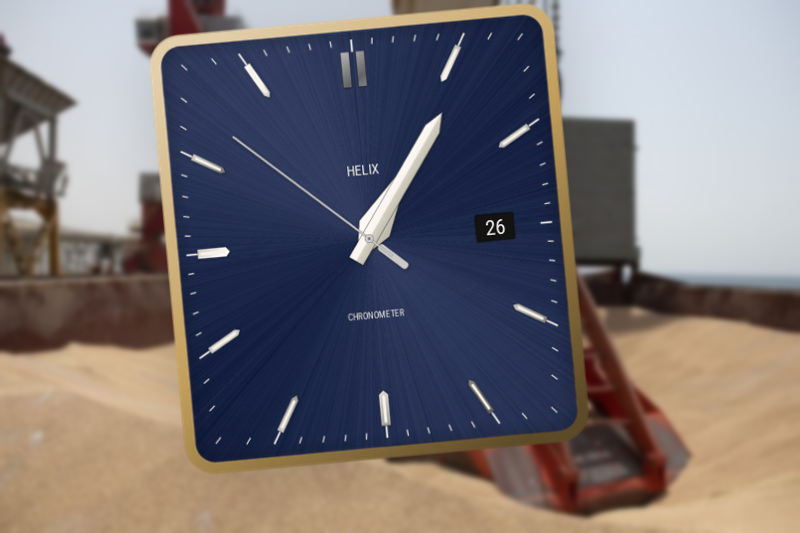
1:05:52
